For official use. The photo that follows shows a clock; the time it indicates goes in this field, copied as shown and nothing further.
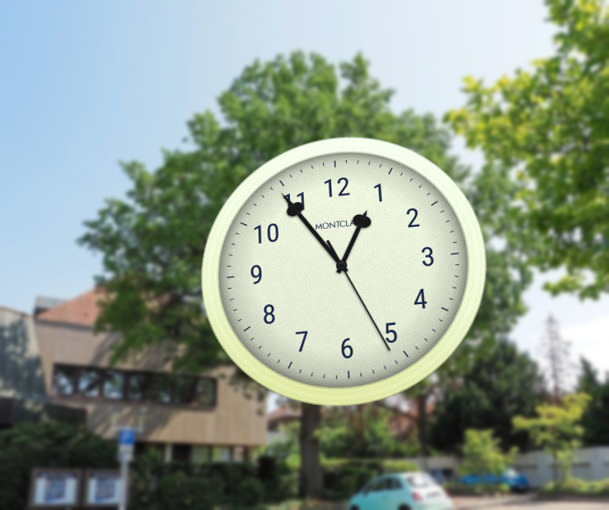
12:54:26
